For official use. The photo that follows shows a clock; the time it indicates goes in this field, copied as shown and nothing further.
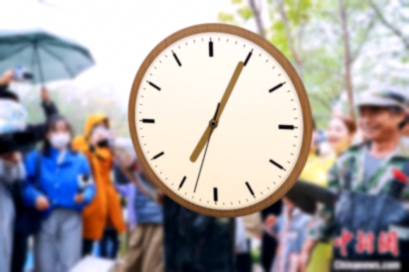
7:04:33
